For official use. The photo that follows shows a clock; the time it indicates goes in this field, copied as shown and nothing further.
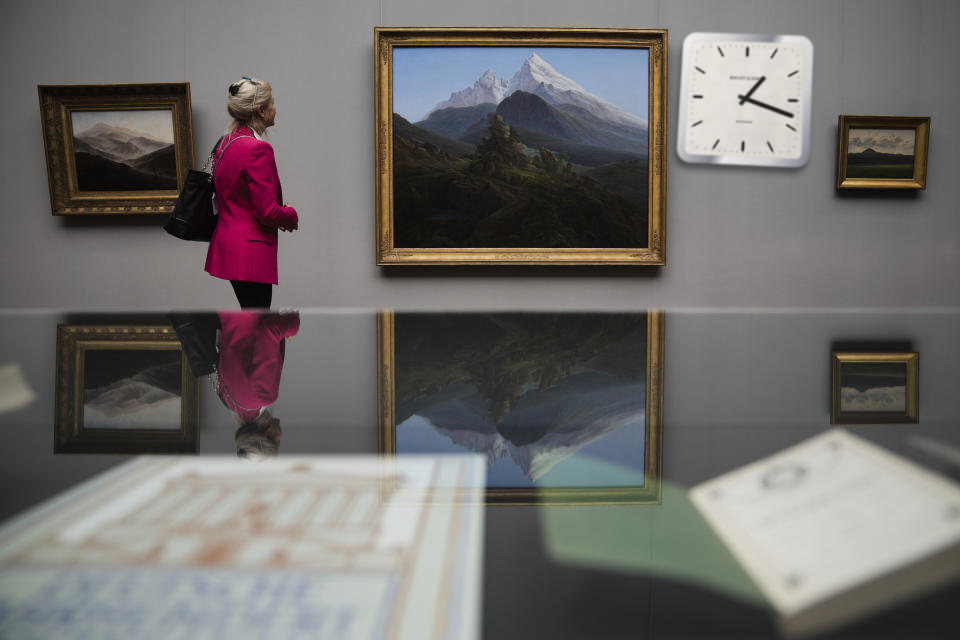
1:18
